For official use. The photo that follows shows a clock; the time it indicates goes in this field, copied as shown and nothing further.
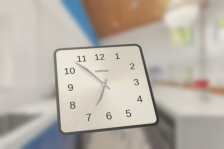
6:53
